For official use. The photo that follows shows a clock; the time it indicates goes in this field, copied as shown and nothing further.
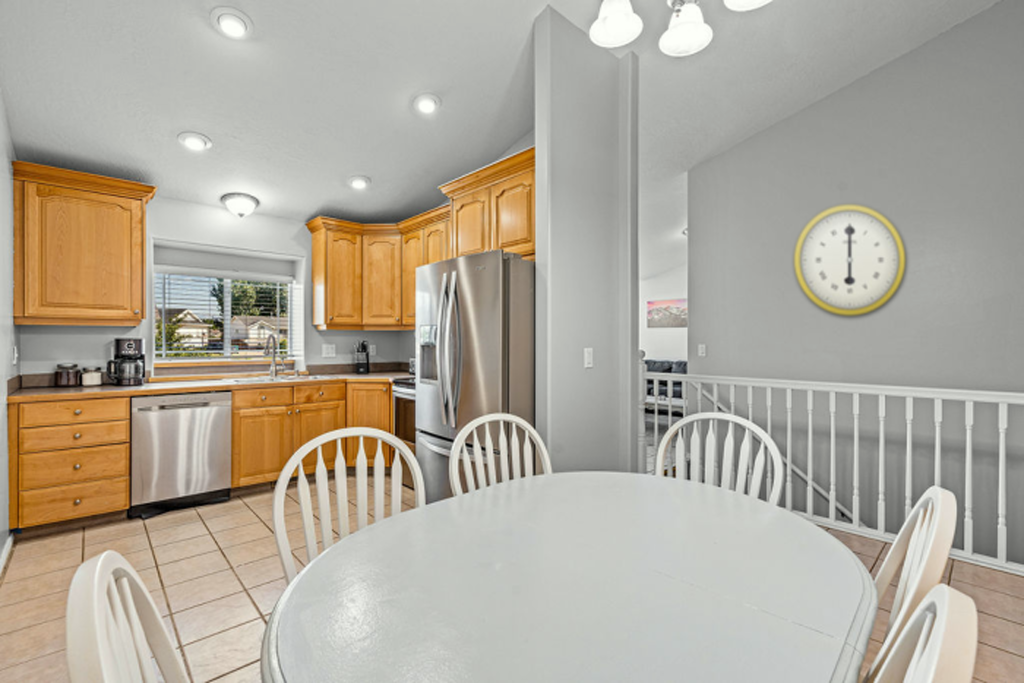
6:00
